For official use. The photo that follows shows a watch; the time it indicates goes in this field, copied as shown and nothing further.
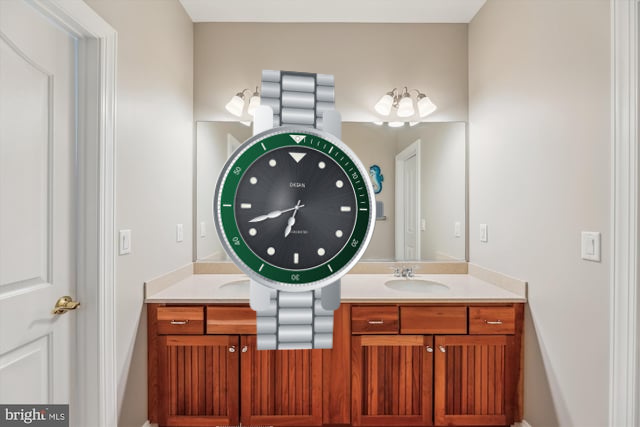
6:42
